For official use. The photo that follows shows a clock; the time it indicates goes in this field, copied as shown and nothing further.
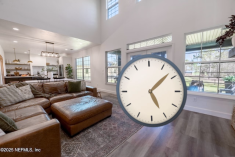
5:08
